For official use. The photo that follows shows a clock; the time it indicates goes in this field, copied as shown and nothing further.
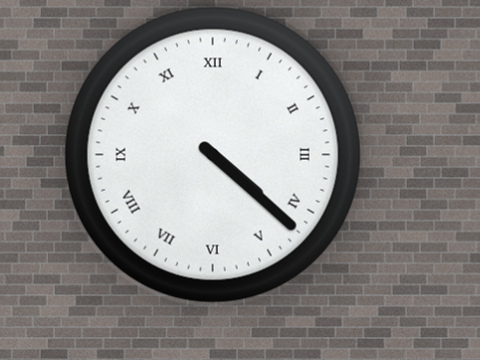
4:22
